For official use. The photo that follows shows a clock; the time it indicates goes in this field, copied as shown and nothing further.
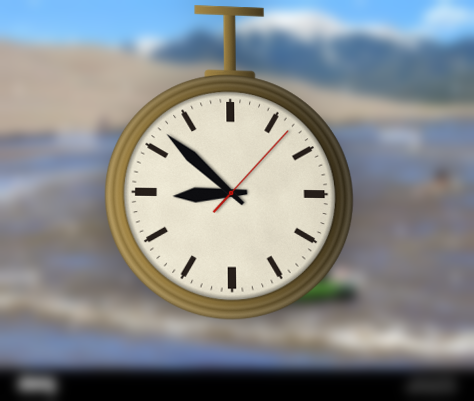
8:52:07
